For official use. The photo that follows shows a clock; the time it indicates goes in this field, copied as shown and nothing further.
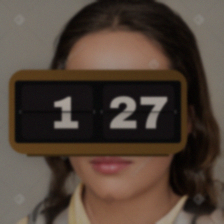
1:27
